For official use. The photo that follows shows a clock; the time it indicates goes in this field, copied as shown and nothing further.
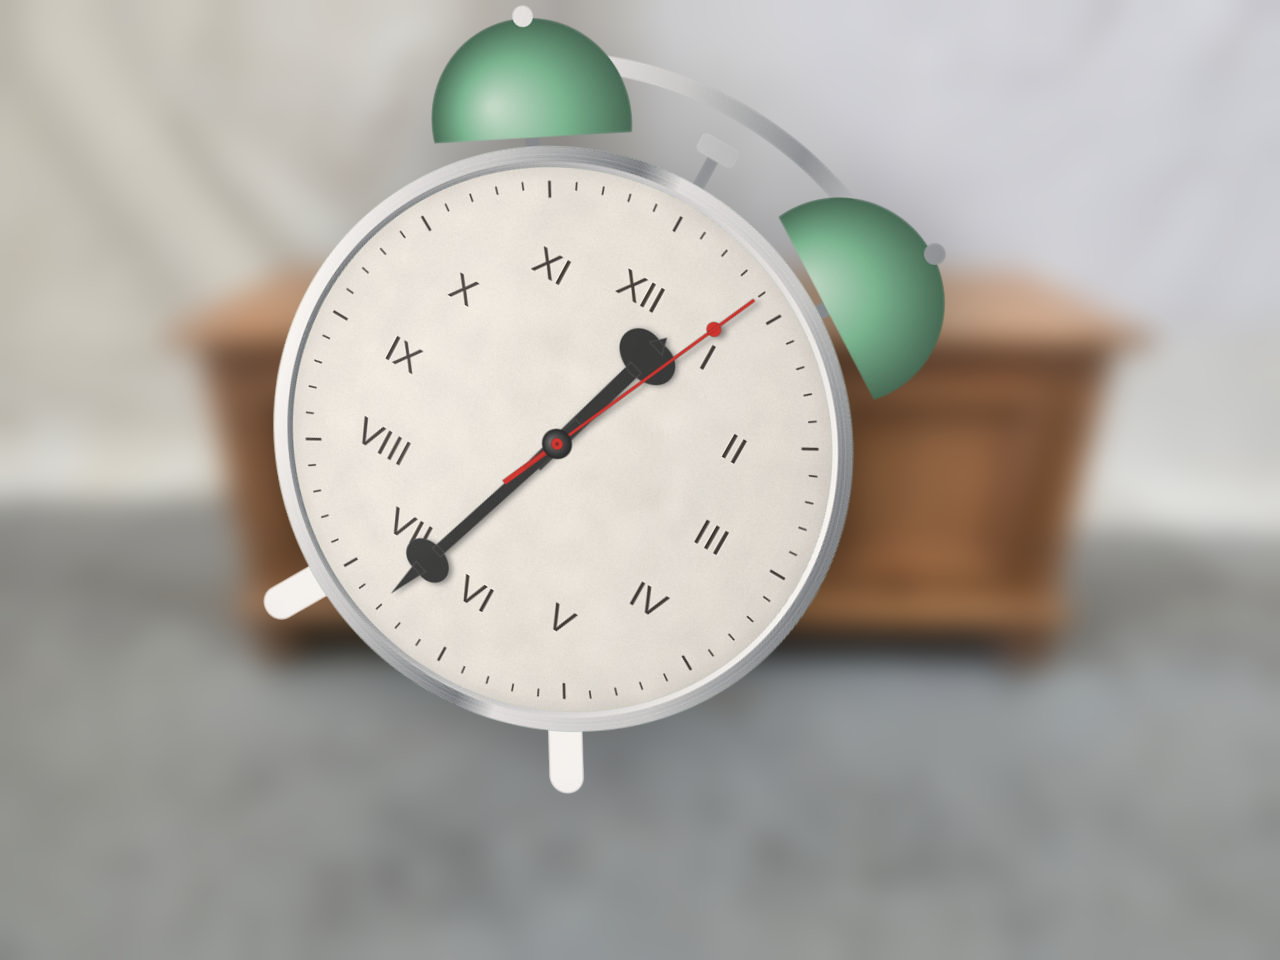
12:33:04
